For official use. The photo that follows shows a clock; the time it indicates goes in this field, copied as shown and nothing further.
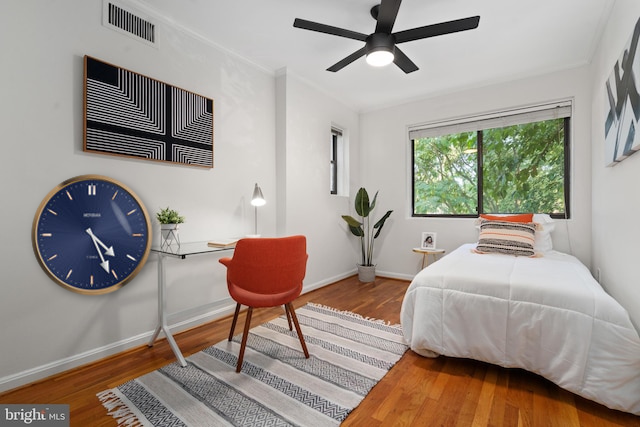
4:26
